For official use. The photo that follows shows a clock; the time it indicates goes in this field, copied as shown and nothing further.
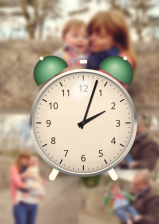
2:03
